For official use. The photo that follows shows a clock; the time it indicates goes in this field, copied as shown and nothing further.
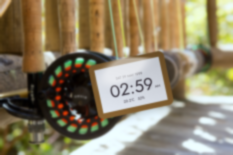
2:59
